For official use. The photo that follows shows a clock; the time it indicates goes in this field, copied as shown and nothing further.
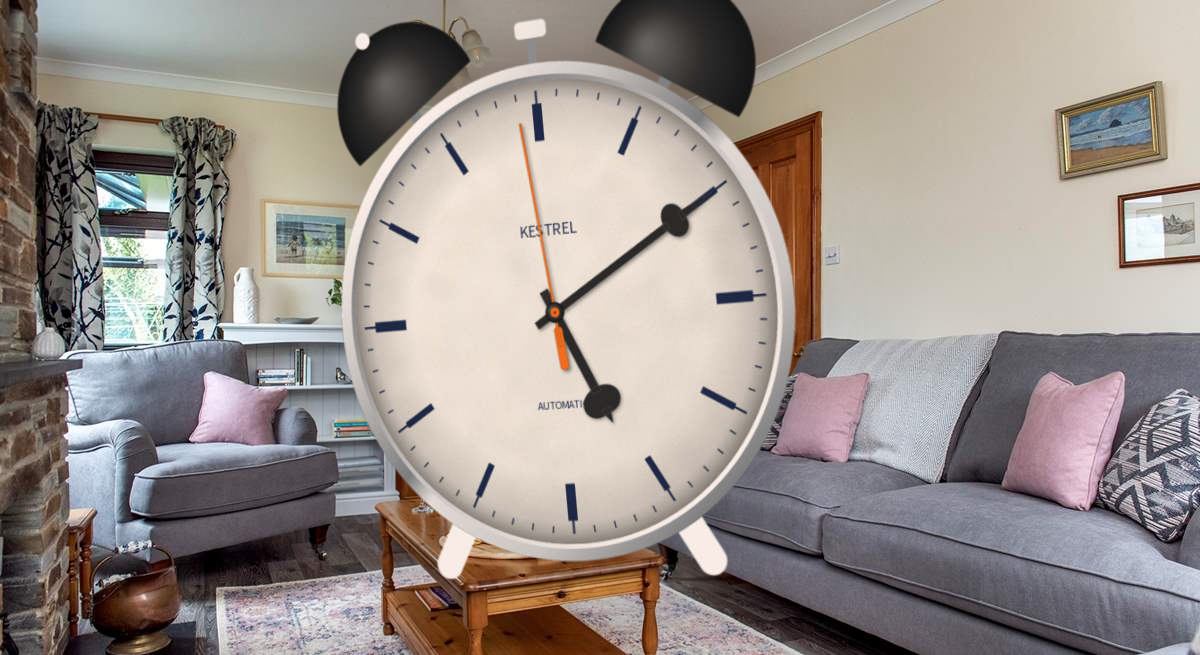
5:09:59
